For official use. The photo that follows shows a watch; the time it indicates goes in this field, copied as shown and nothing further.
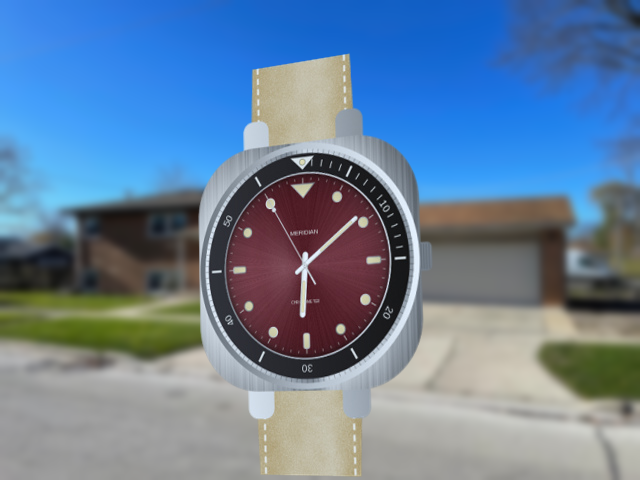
6:08:55
